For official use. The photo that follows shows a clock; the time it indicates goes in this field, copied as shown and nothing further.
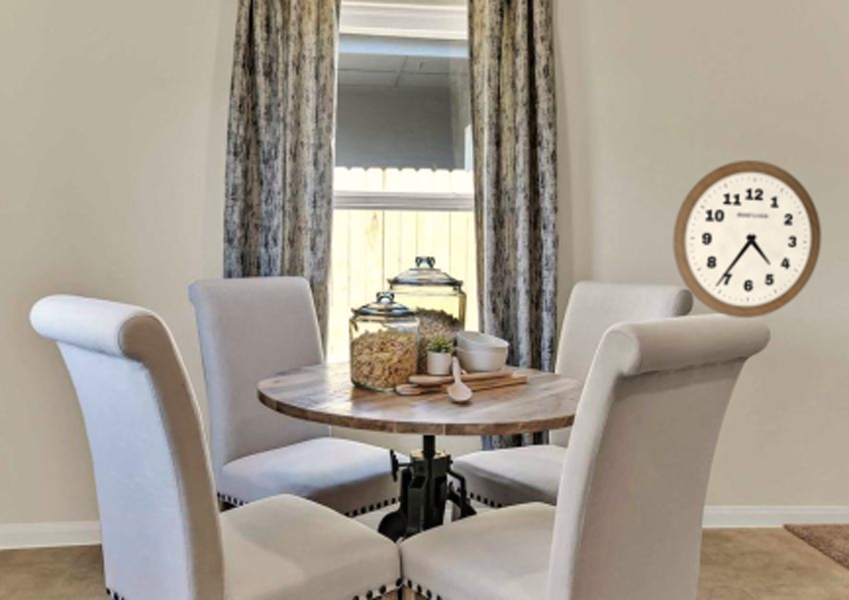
4:36
